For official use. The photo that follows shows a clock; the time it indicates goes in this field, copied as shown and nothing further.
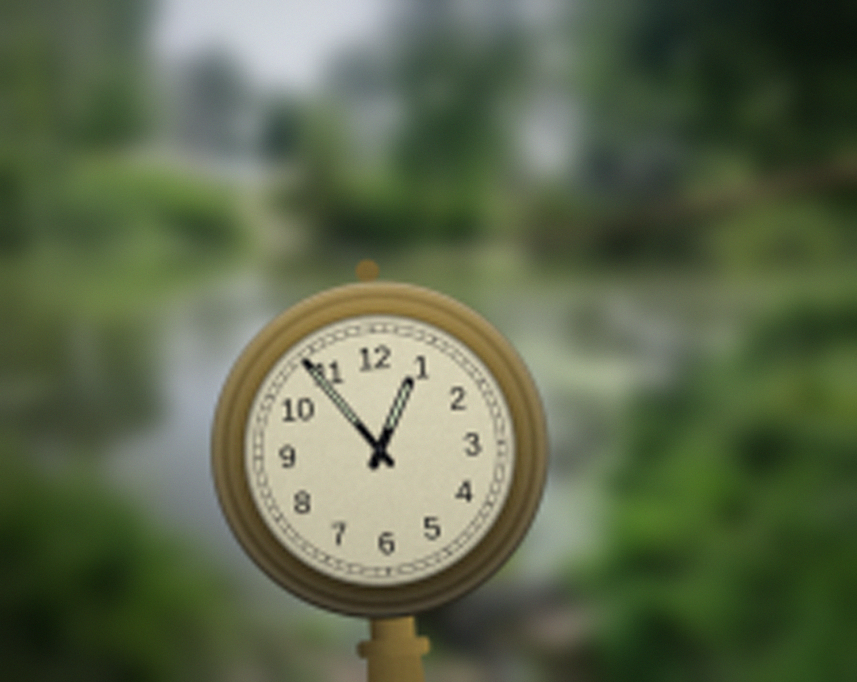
12:54
